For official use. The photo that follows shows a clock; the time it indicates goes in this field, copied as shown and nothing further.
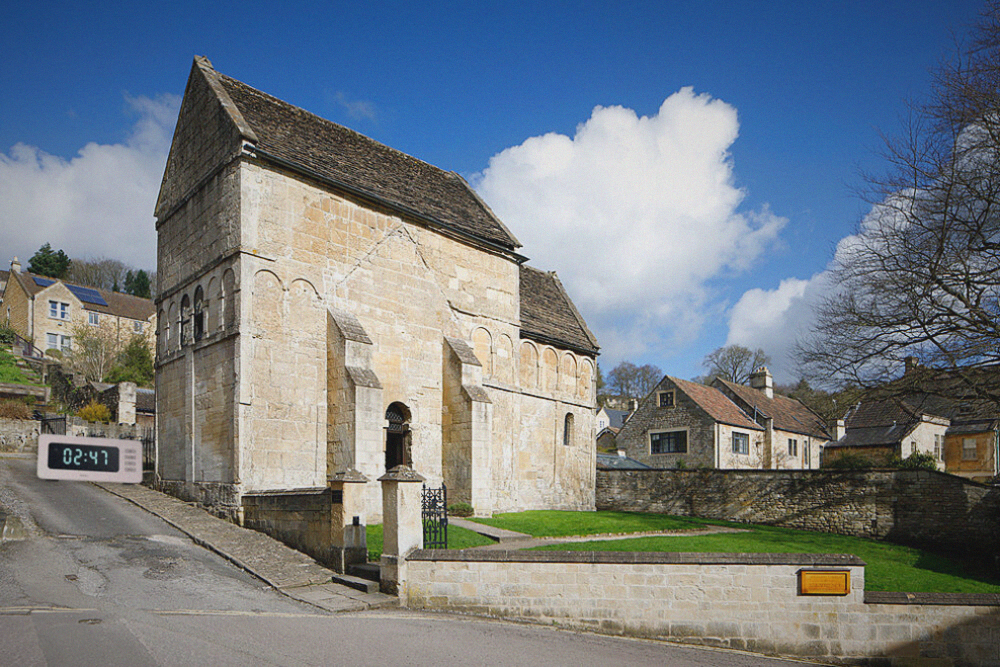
2:47
